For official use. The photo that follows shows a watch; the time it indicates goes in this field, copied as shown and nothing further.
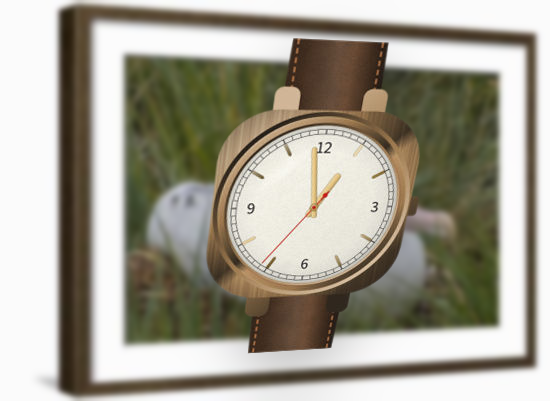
12:58:36
